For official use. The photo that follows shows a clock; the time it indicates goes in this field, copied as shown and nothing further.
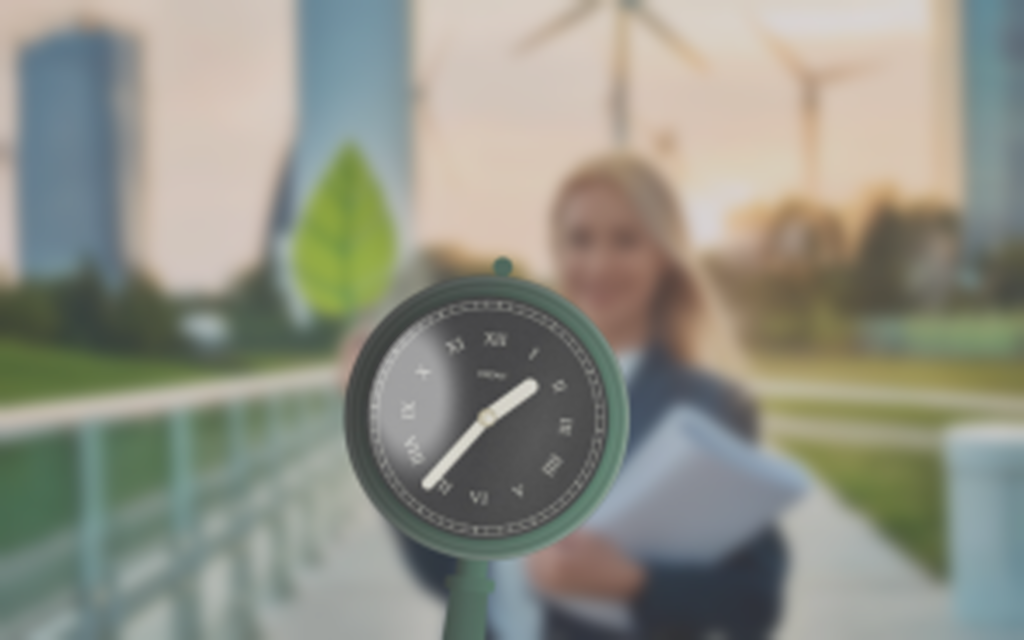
1:36
